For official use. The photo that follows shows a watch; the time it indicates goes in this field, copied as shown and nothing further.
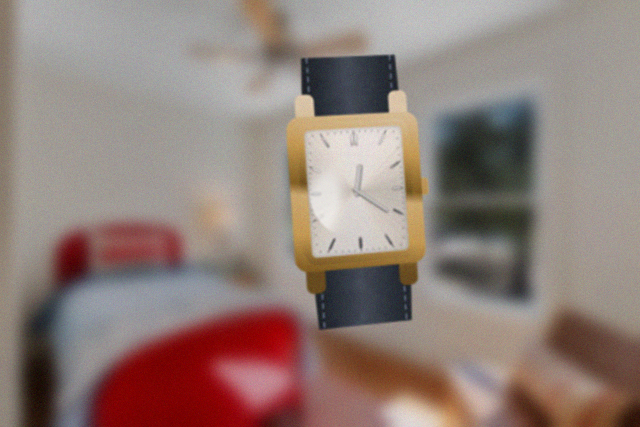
12:21
